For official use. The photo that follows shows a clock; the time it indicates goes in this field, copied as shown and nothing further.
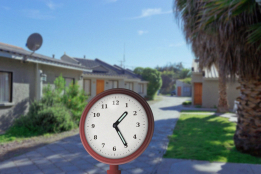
1:25
